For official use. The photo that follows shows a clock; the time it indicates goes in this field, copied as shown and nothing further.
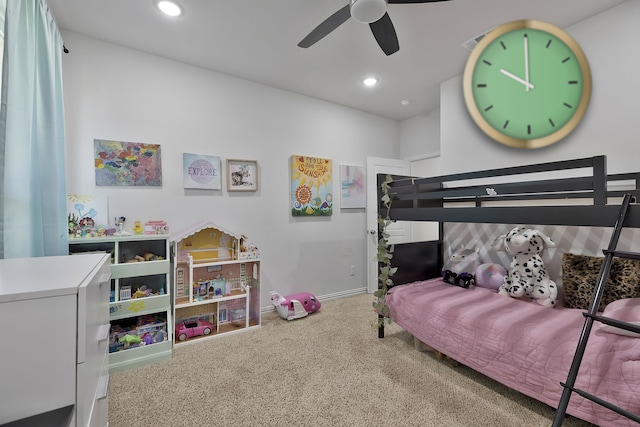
10:00
